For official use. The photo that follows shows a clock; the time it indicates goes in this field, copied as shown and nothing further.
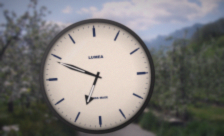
6:49
